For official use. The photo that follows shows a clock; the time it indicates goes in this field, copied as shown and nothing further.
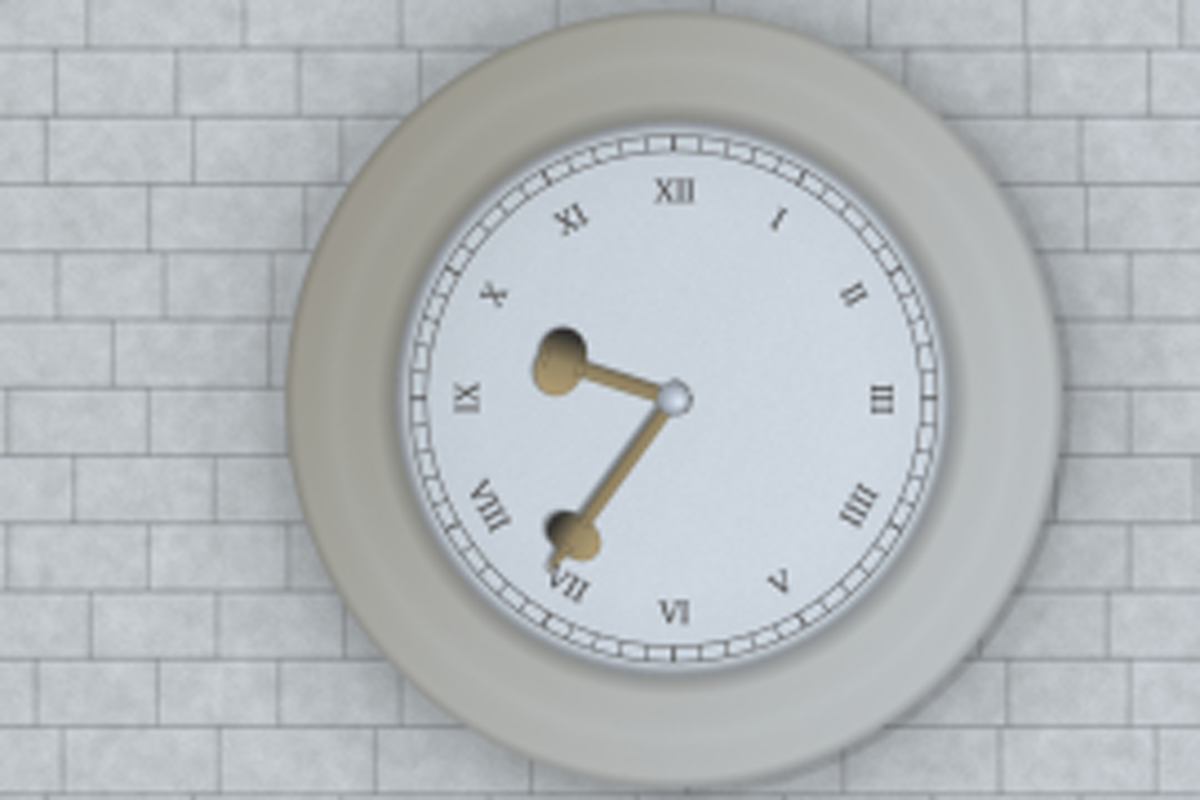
9:36
